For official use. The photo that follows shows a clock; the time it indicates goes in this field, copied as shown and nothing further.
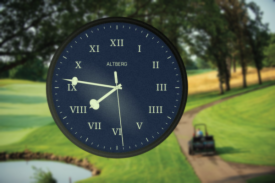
7:46:29
